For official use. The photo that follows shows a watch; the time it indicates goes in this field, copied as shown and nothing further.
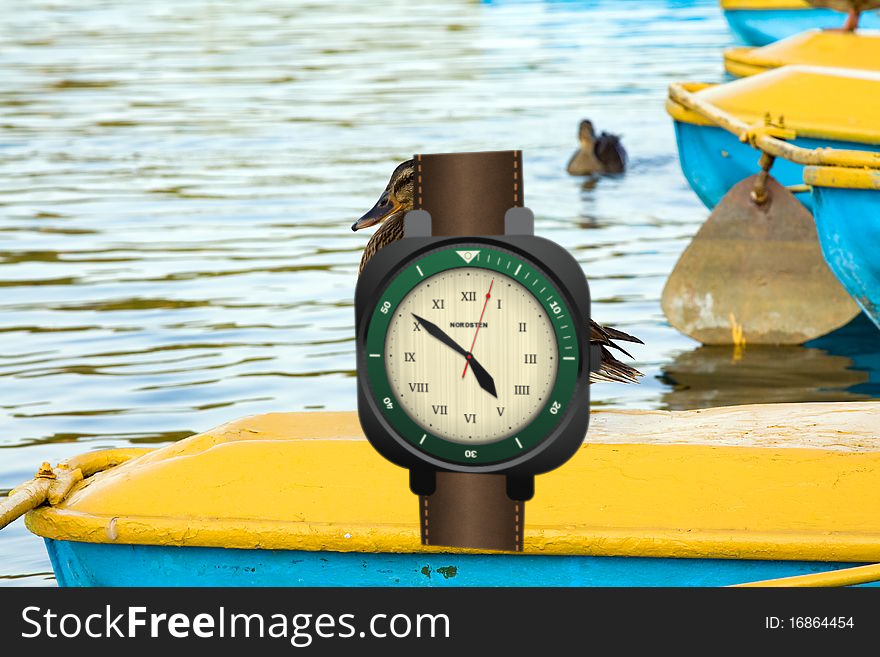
4:51:03
